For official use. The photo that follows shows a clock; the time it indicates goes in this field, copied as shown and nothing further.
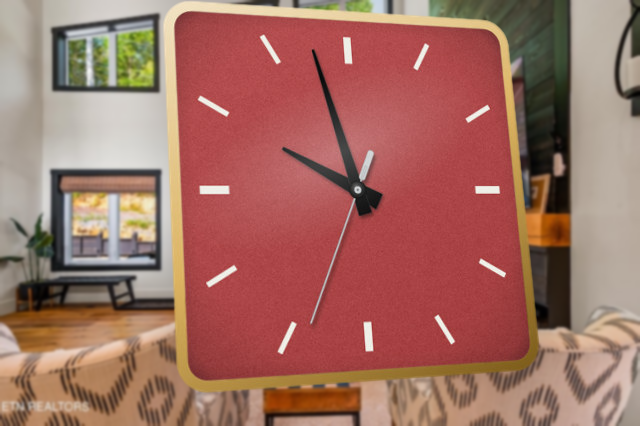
9:57:34
